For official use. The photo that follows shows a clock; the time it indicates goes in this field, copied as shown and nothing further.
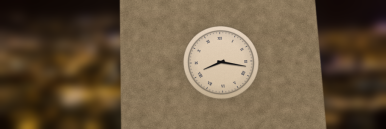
8:17
